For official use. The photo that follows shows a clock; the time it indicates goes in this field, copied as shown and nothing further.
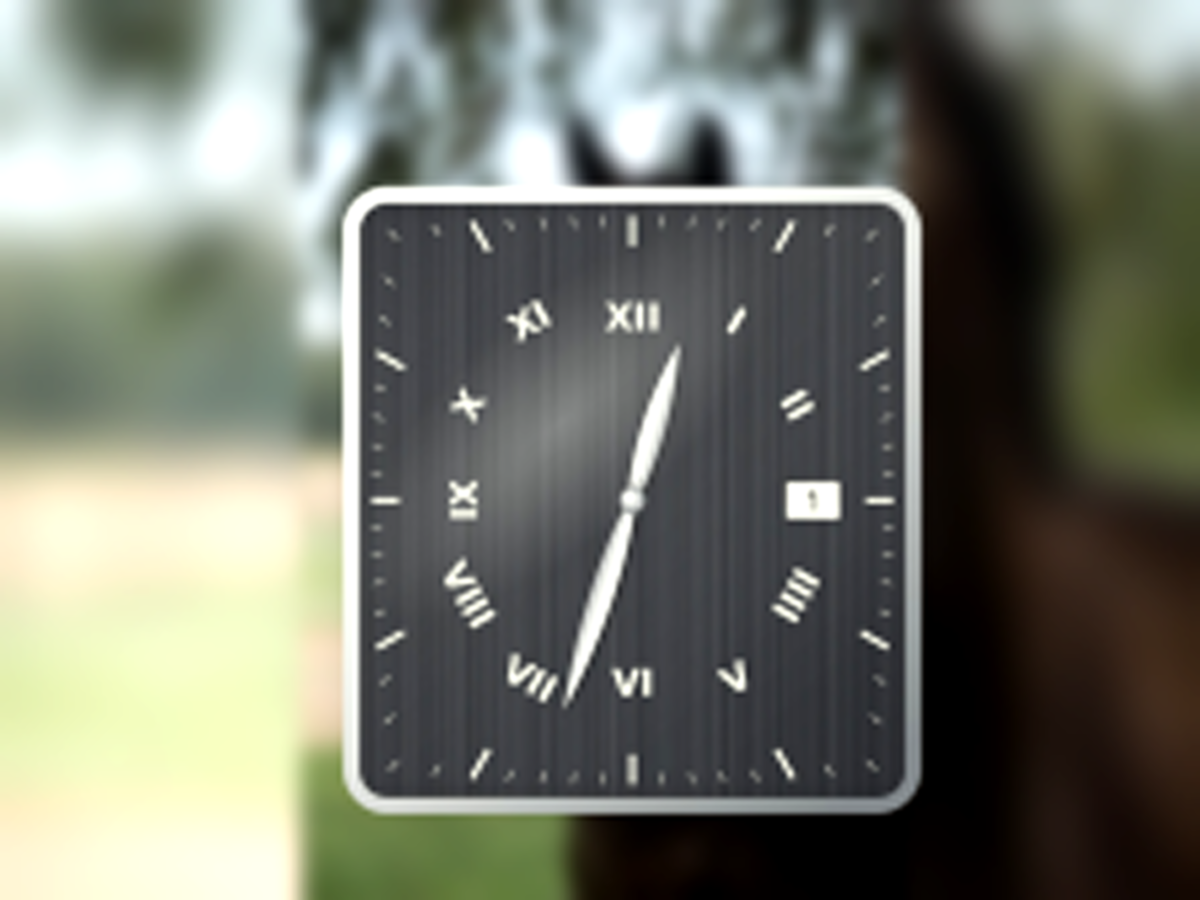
12:33
